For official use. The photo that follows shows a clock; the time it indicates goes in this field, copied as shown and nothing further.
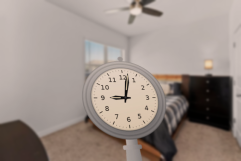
9:02
